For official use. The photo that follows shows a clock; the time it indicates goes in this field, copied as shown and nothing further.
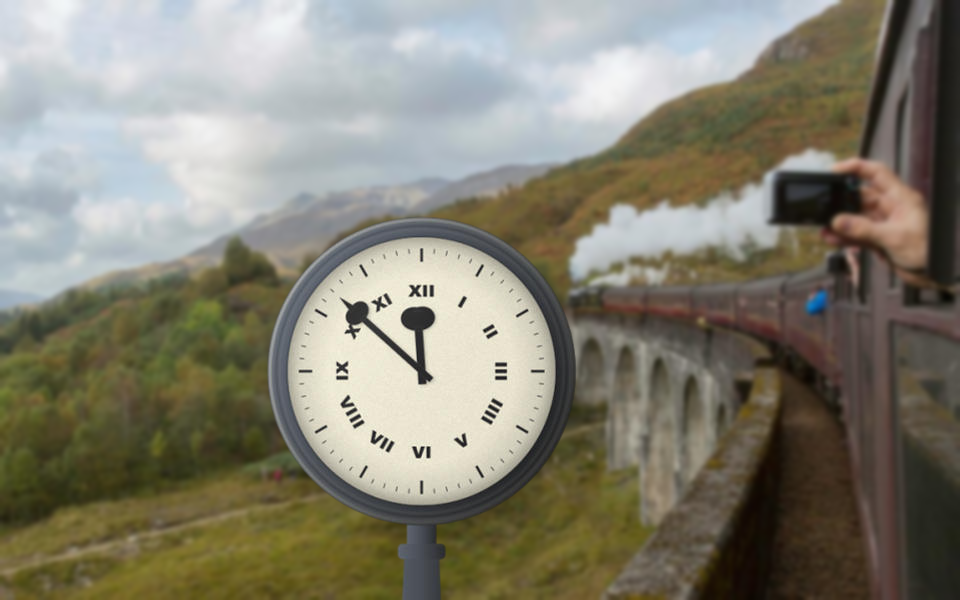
11:52
